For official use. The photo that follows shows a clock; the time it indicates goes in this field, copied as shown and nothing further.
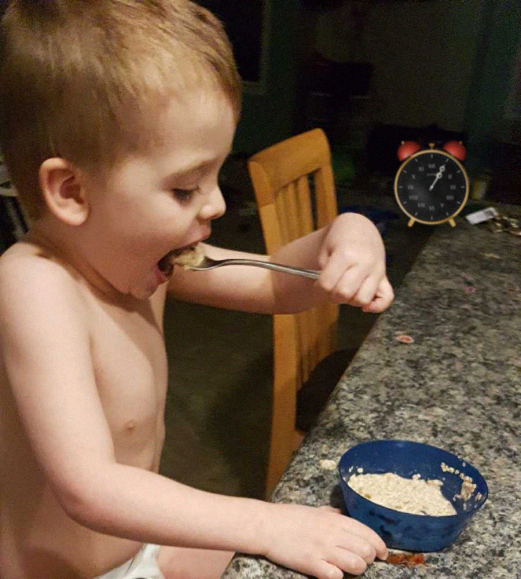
1:05
